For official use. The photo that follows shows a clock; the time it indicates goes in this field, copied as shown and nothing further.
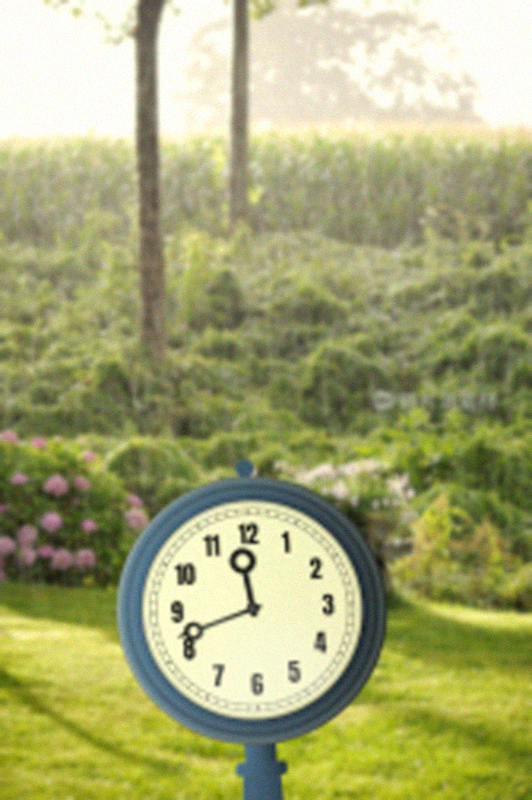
11:42
